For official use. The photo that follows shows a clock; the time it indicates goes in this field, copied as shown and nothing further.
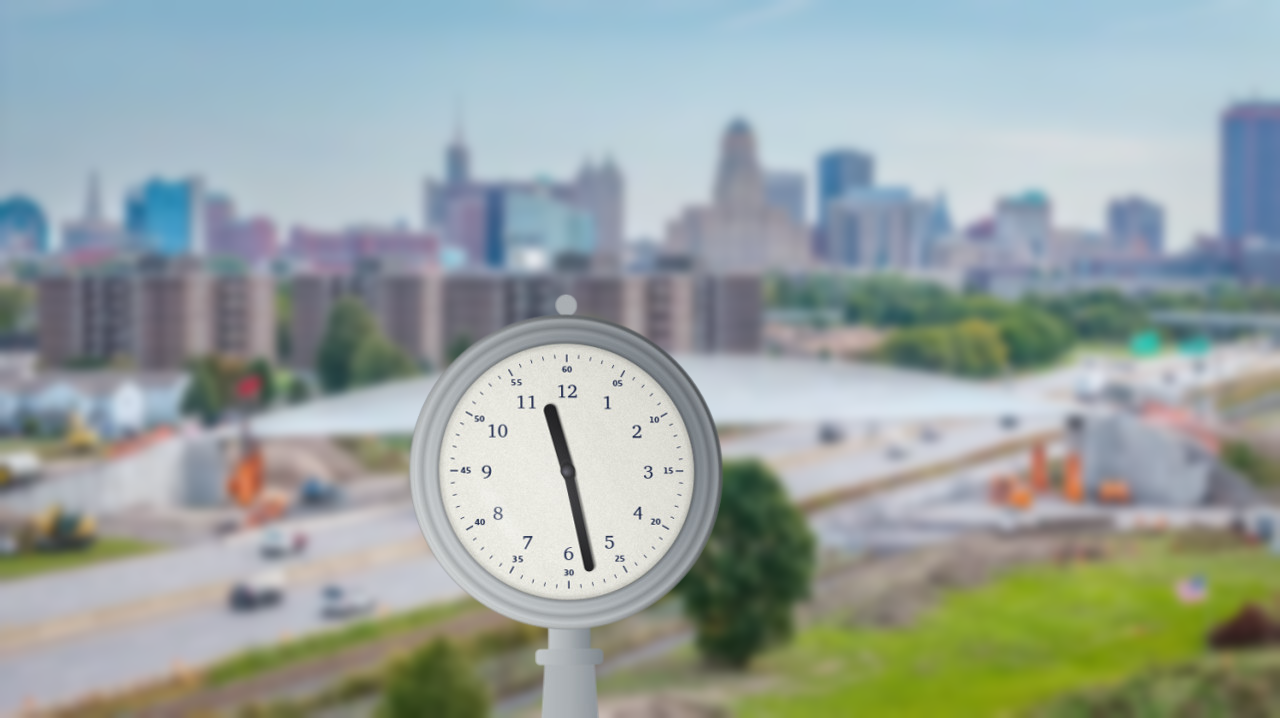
11:28
